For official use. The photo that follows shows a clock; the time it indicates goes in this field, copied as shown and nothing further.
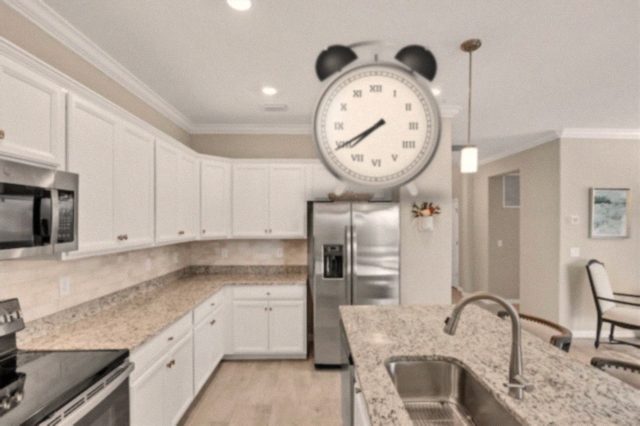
7:40
